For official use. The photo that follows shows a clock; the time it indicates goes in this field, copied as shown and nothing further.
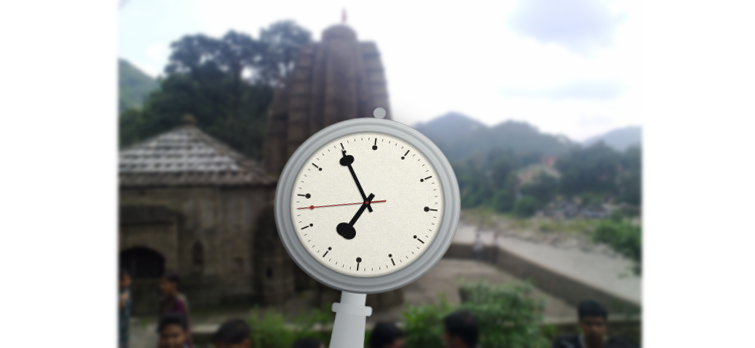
6:54:43
